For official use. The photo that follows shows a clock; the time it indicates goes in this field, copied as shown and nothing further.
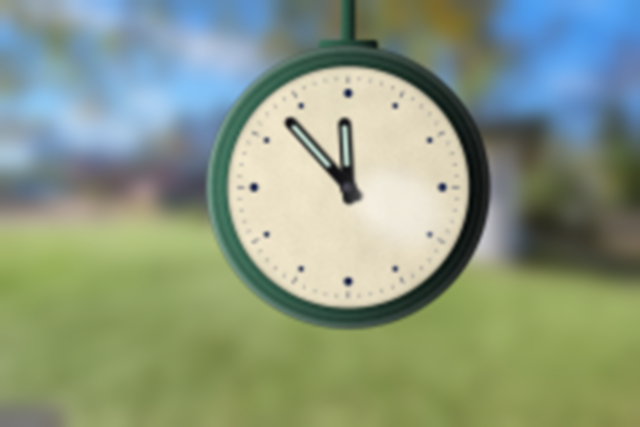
11:53
